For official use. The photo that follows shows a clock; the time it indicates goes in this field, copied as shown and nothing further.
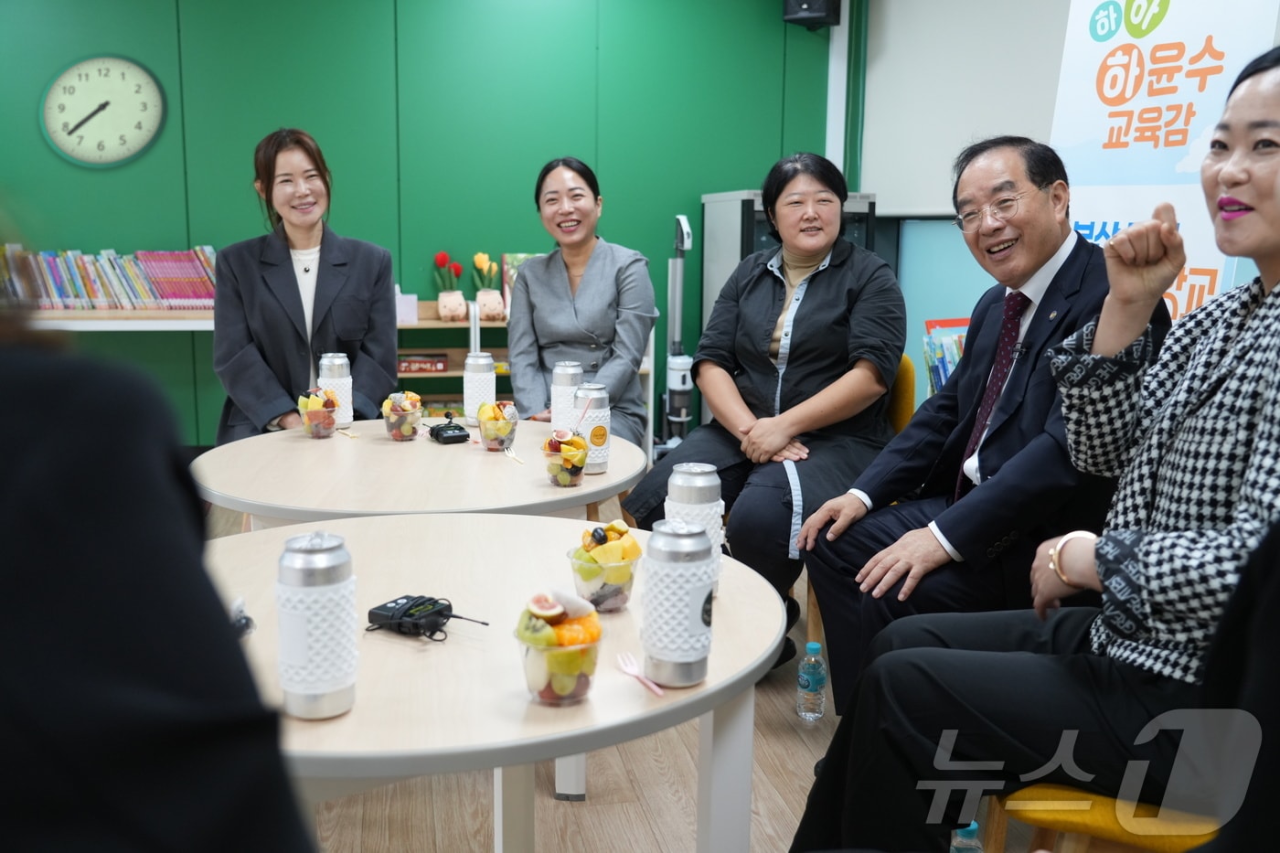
7:38
